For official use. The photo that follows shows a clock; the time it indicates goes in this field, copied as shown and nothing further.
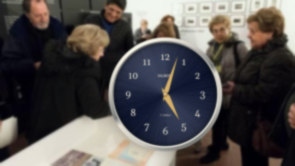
5:03
